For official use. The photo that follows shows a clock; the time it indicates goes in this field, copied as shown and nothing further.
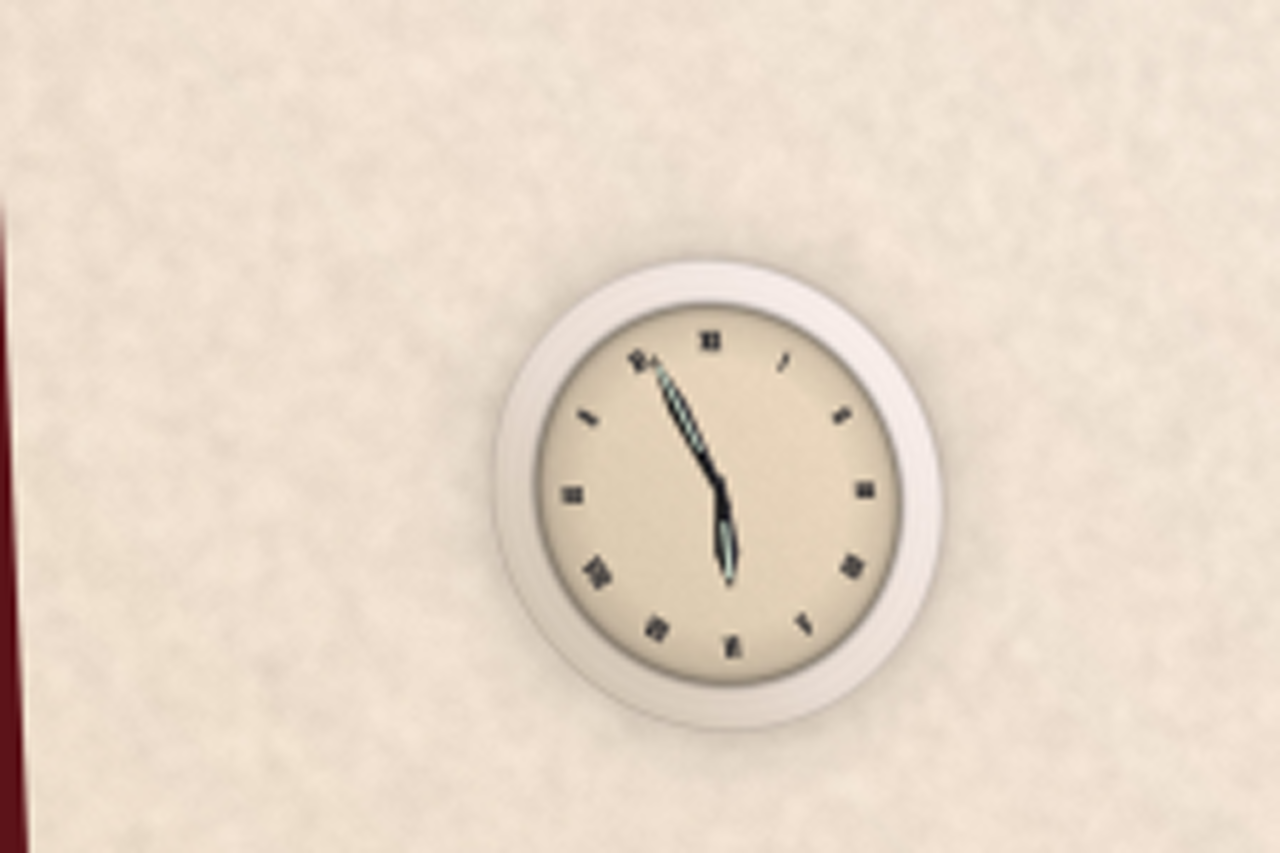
5:56
